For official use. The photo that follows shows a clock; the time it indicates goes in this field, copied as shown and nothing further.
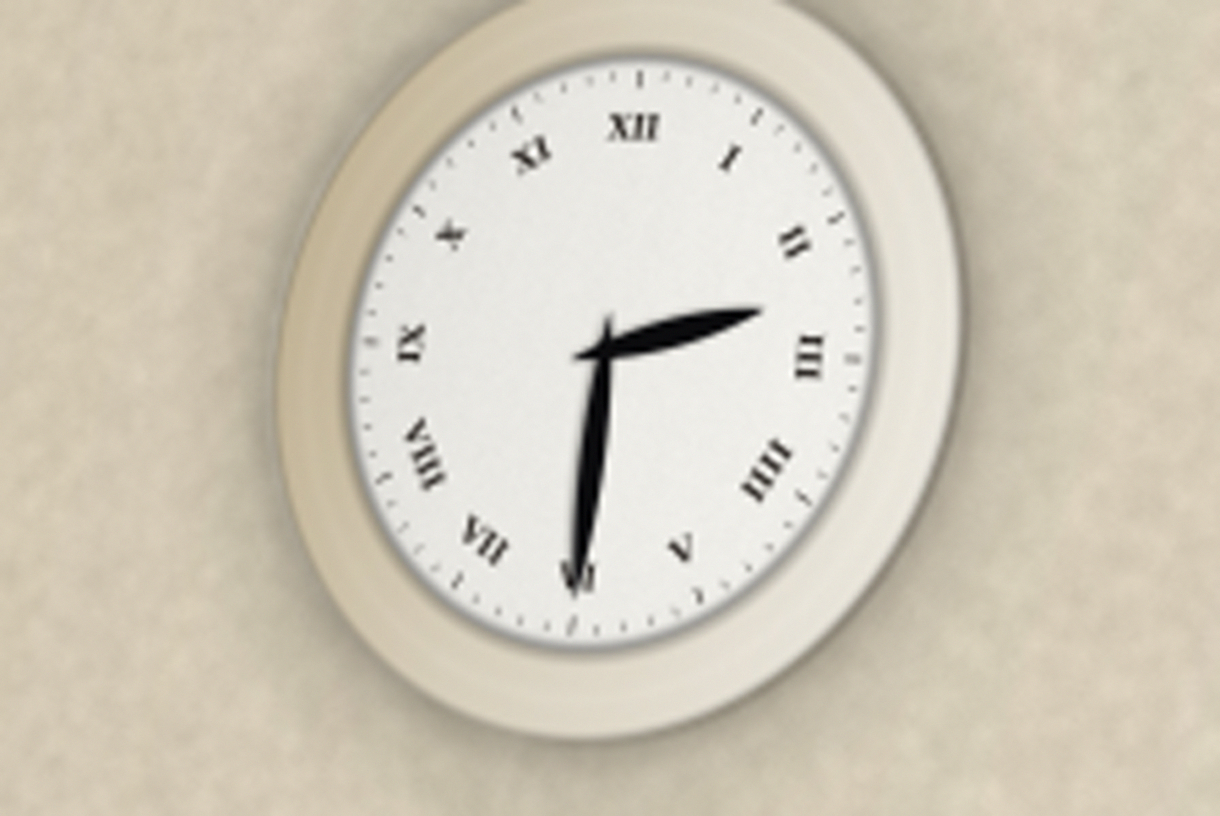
2:30
